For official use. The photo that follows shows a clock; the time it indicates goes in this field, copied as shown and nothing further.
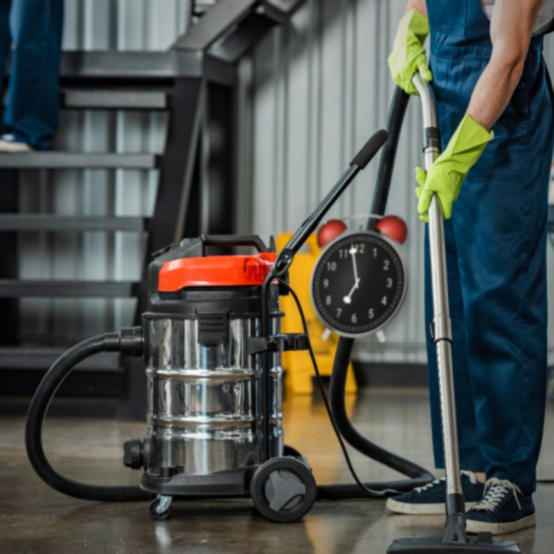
6:58
